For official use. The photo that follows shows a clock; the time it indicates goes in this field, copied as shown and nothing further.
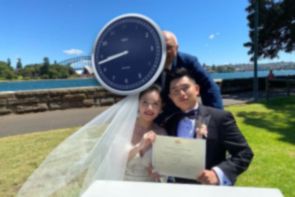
8:43
